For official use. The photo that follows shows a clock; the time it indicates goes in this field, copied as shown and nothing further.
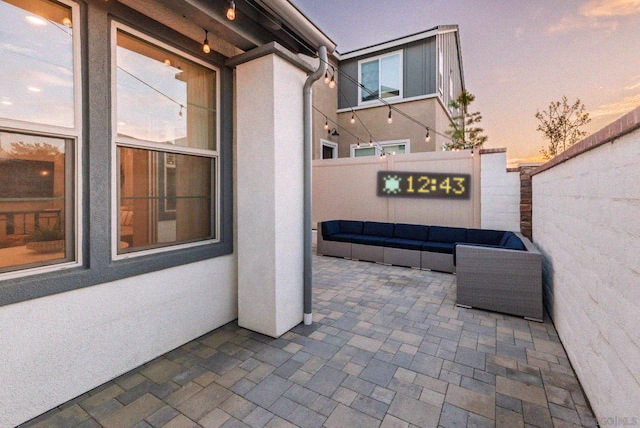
12:43
